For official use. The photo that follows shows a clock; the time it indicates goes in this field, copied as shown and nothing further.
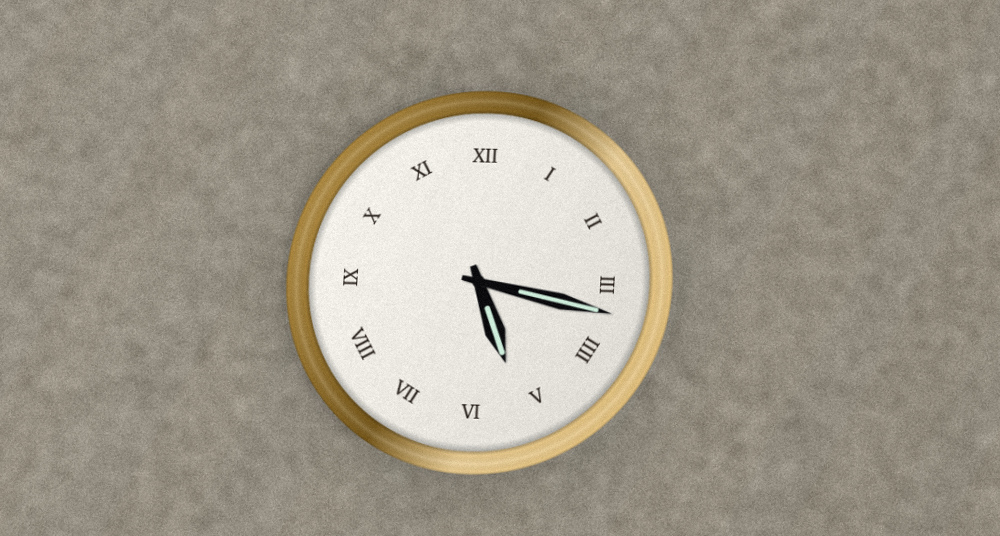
5:17
